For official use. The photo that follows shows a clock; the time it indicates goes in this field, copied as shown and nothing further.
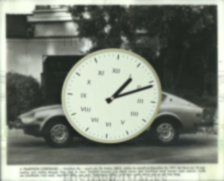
1:11
